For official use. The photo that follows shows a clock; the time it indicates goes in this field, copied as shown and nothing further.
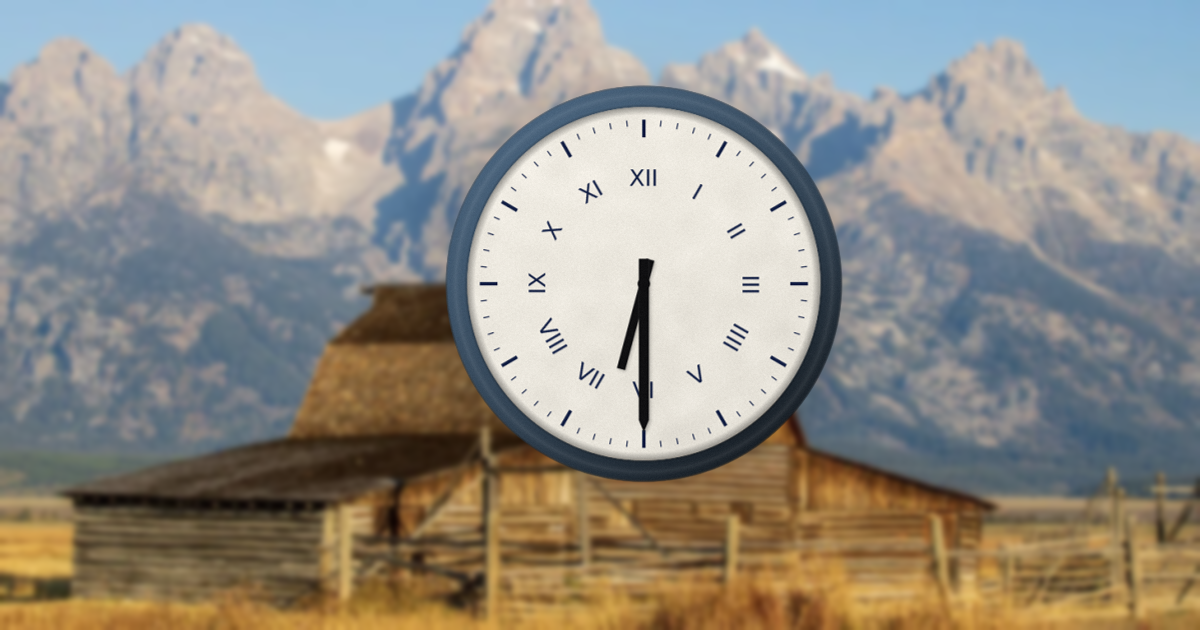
6:30
